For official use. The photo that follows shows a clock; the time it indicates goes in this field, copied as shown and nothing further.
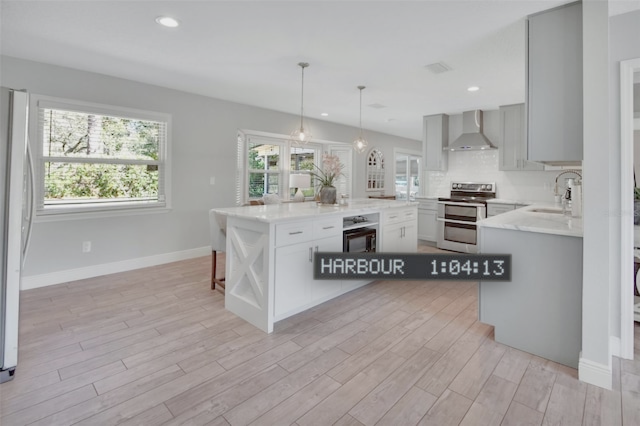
1:04:13
